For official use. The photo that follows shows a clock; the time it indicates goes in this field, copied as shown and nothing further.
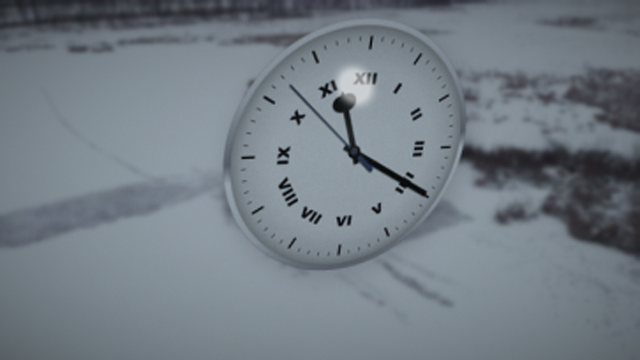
11:19:52
